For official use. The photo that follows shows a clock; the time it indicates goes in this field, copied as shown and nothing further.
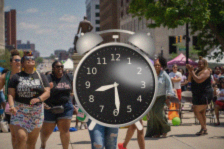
8:29
